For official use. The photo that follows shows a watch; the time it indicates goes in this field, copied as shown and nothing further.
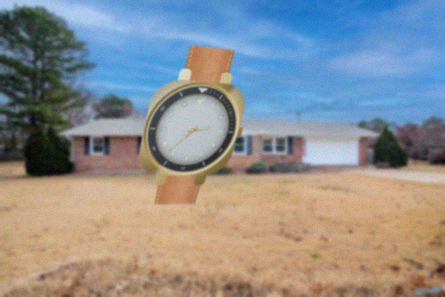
2:37
